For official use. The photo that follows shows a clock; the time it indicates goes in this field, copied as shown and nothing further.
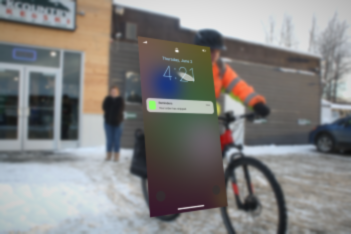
4:21
